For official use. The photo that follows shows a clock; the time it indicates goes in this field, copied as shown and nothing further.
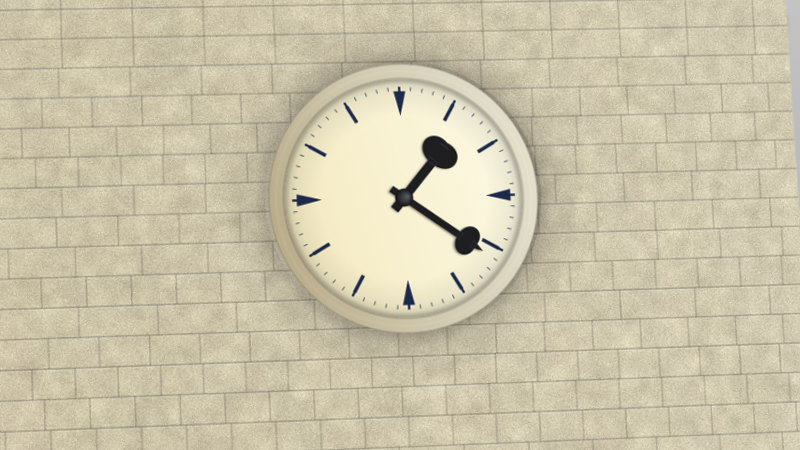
1:21
